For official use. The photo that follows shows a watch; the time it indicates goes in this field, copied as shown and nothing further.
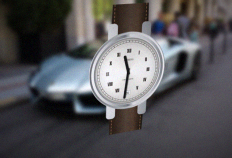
11:31
